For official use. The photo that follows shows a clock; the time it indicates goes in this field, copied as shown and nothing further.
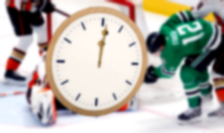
12:01
